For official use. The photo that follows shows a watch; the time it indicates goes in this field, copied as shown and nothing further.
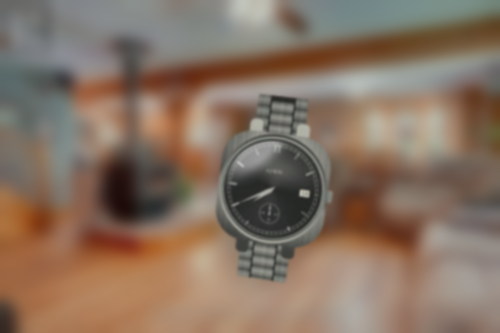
7:40
